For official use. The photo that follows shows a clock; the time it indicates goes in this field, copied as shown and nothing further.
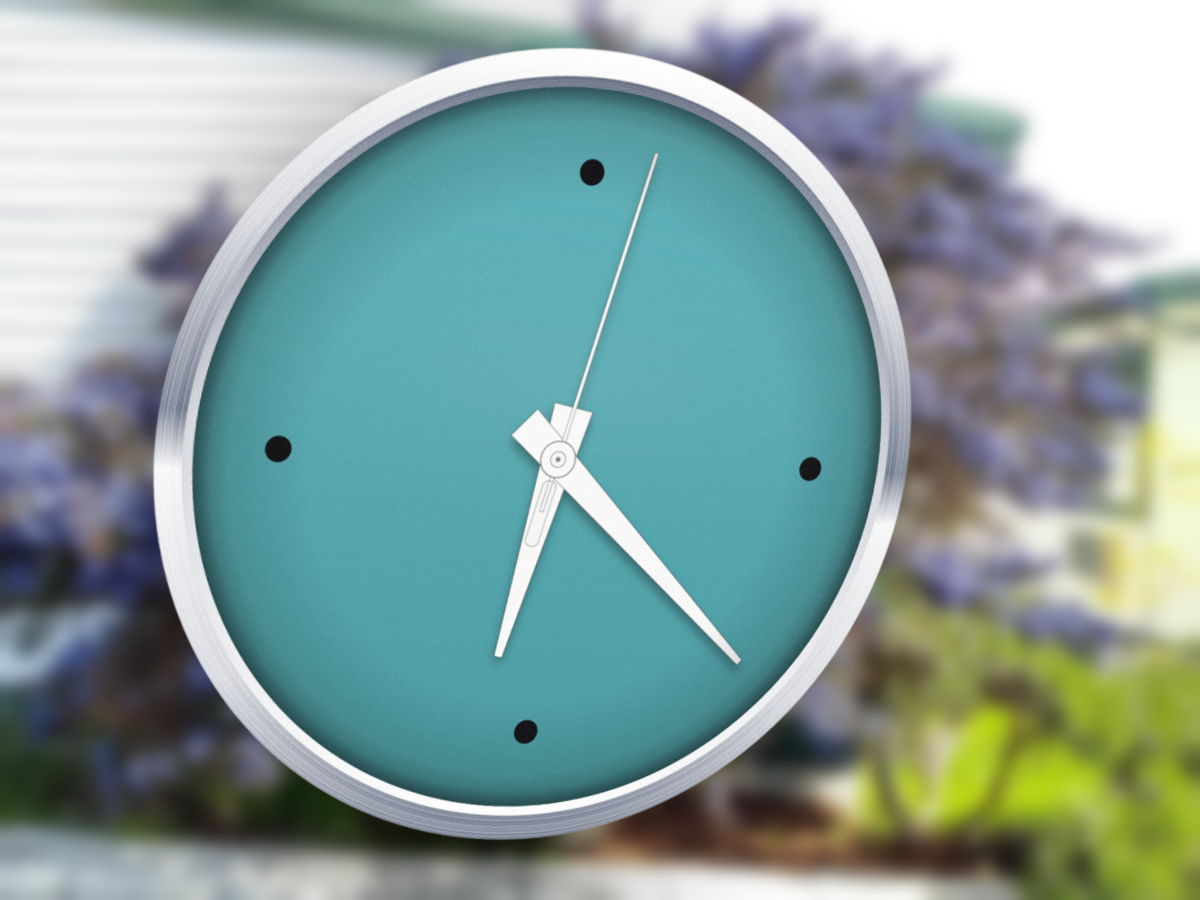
6:22:02
